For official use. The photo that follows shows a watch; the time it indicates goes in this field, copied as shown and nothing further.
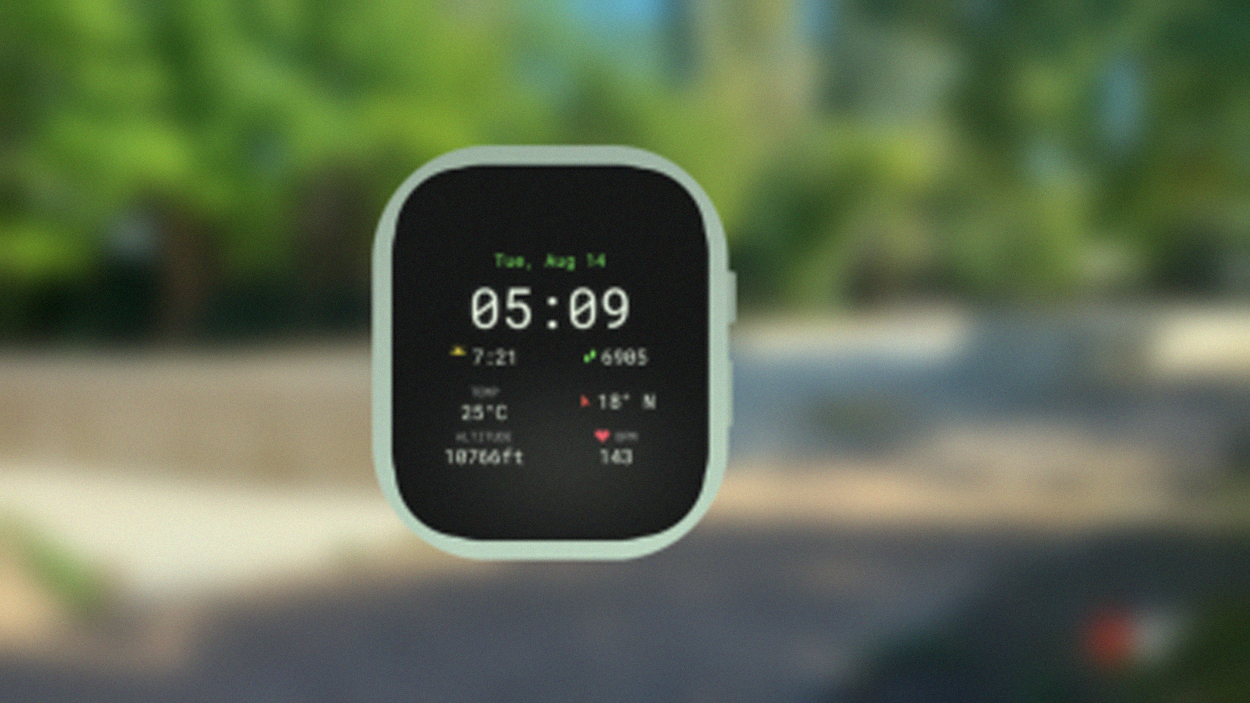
5:09
